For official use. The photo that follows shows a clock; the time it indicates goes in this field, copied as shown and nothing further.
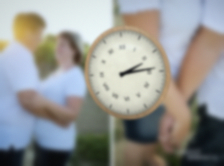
2:14
